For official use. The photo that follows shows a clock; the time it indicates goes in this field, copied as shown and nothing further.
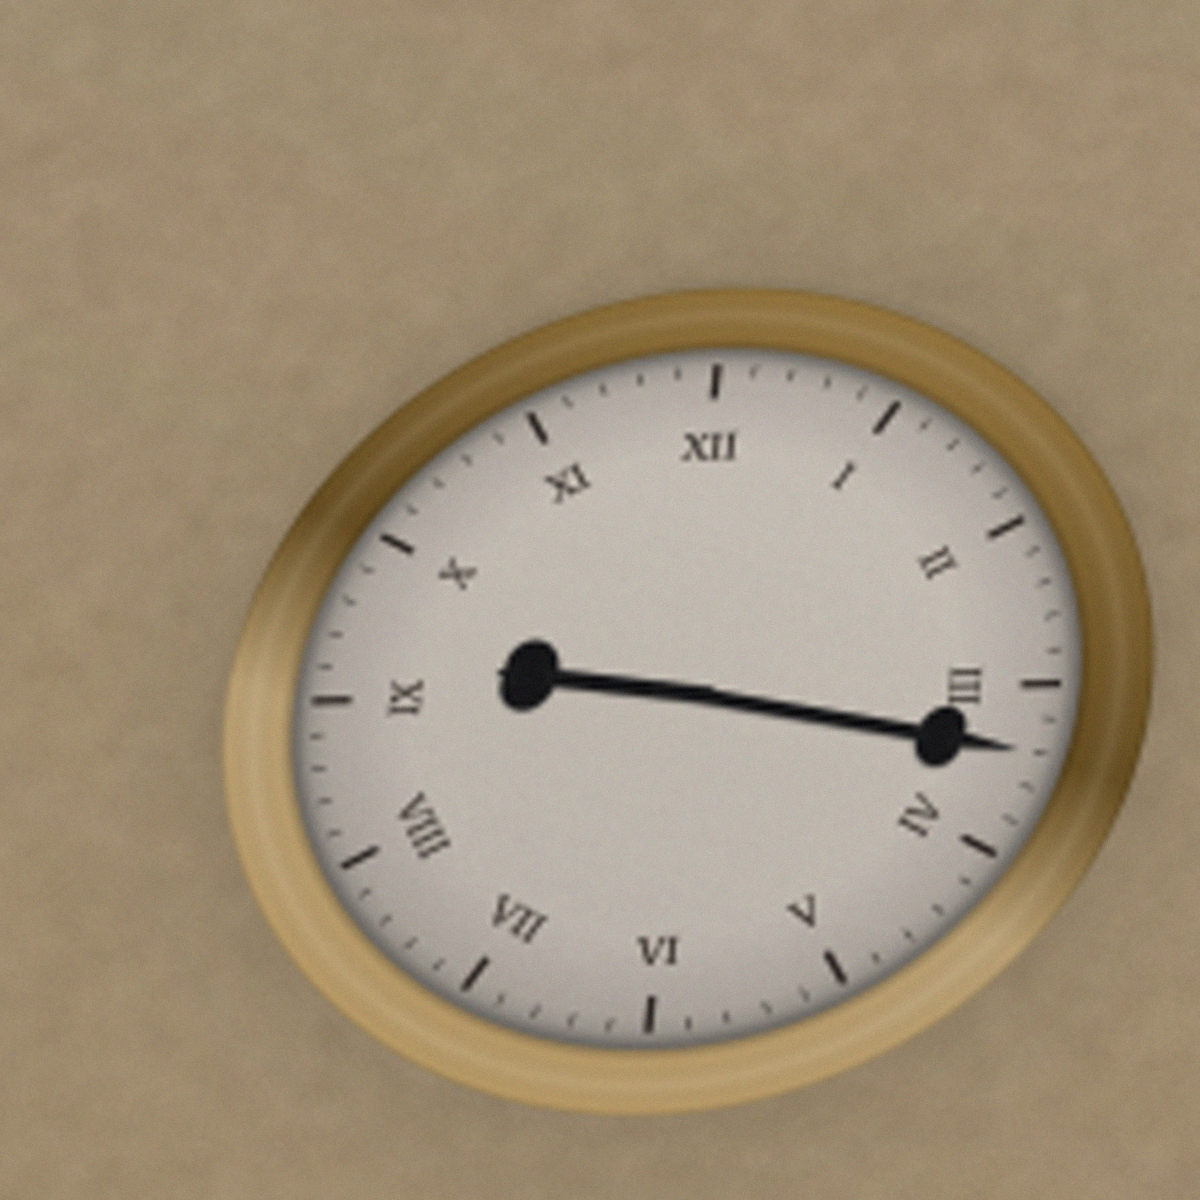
9:17
